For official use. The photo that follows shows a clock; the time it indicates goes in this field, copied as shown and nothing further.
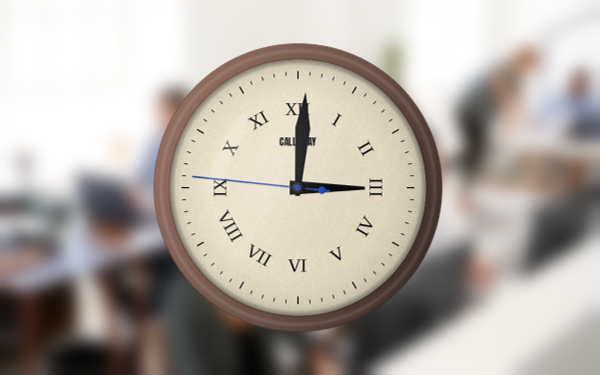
3:00:46
